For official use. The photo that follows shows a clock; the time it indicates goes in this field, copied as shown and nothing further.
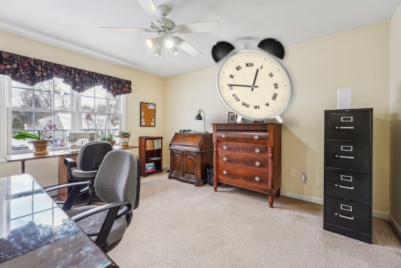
12:46
